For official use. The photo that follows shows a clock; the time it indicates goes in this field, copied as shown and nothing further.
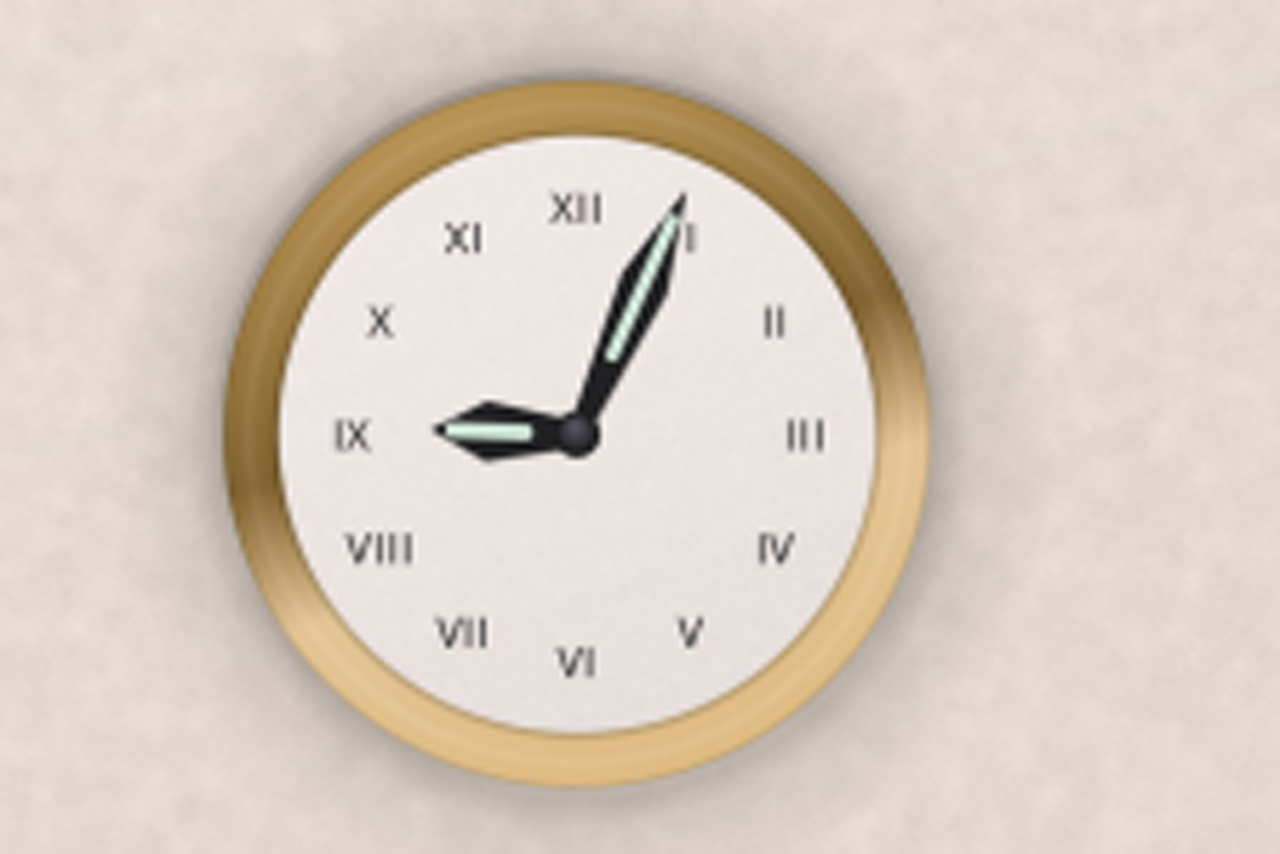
9:04
